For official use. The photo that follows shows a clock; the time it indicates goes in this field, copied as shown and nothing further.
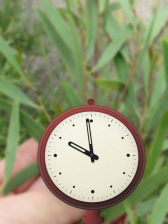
9:59
